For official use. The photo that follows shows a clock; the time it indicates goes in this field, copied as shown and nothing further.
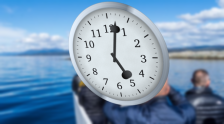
5:02
